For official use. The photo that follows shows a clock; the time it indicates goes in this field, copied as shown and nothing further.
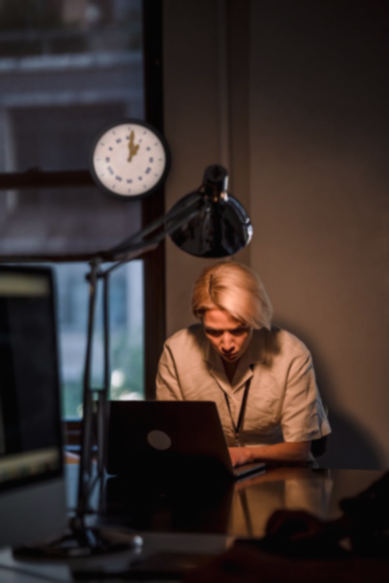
1:01
